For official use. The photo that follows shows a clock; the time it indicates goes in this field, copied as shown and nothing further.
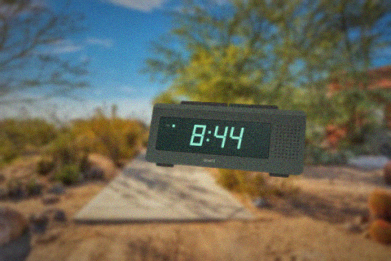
8:44
